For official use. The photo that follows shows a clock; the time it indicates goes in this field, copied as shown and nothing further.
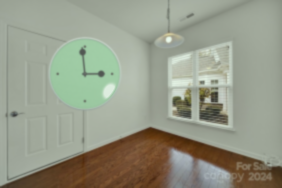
2:59
